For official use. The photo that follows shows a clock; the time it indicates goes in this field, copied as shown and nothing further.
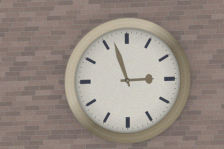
2:57
